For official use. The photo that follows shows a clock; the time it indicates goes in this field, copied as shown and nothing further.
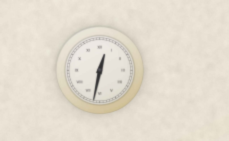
12:32
